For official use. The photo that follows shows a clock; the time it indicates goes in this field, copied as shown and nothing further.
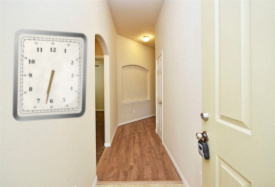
6:32
